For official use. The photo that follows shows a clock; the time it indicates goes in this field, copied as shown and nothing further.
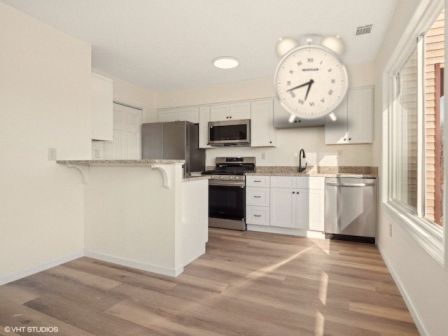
6:42
